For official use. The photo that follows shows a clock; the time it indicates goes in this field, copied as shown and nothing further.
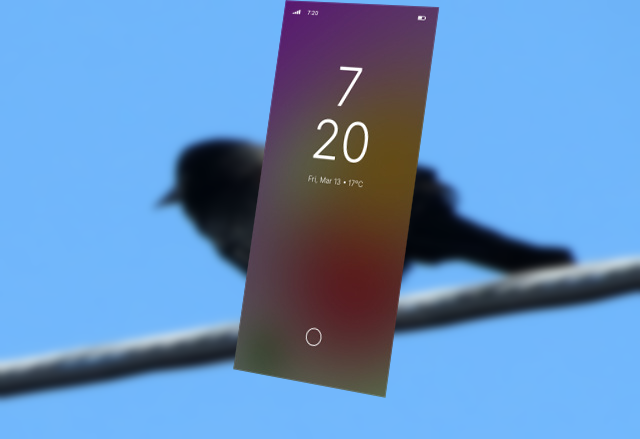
7:20
